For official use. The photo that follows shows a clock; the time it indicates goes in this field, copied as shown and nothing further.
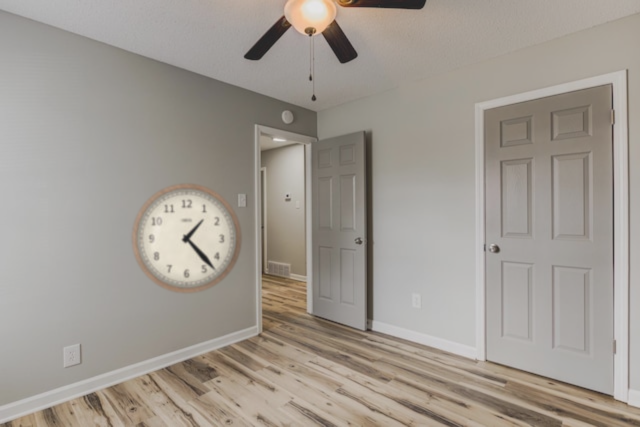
1:23
